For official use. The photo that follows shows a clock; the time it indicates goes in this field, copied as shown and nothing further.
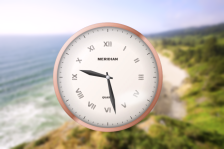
9:28
